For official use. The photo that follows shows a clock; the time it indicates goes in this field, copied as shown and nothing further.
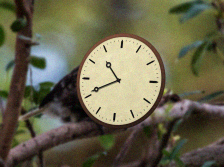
10:41
